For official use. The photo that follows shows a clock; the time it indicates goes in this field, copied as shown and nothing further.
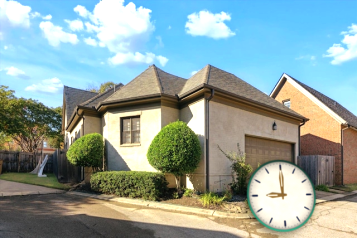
9:00
